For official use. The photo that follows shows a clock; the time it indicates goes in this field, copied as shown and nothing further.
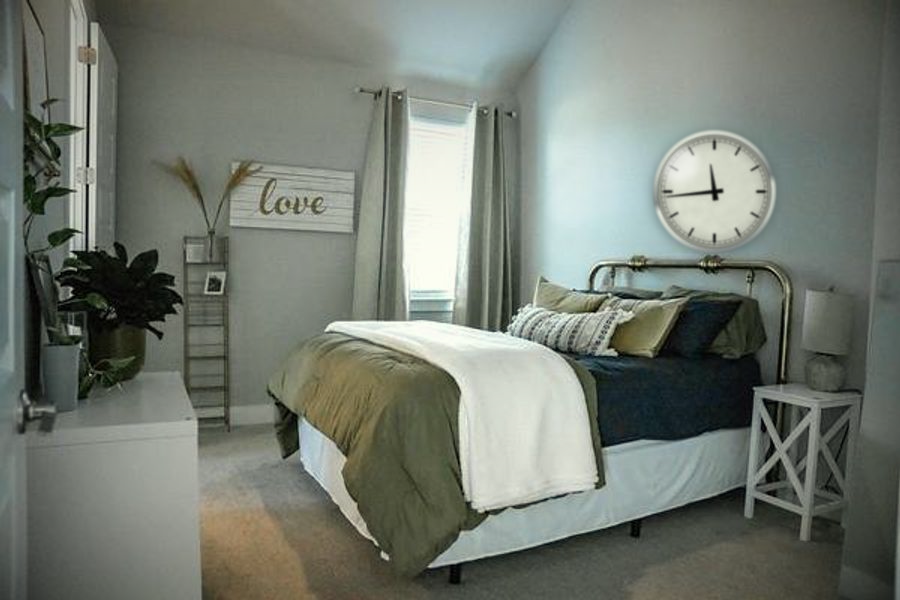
11:44
